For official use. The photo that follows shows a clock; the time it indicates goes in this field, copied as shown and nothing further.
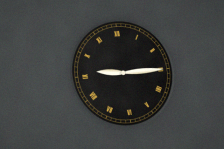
9:15
